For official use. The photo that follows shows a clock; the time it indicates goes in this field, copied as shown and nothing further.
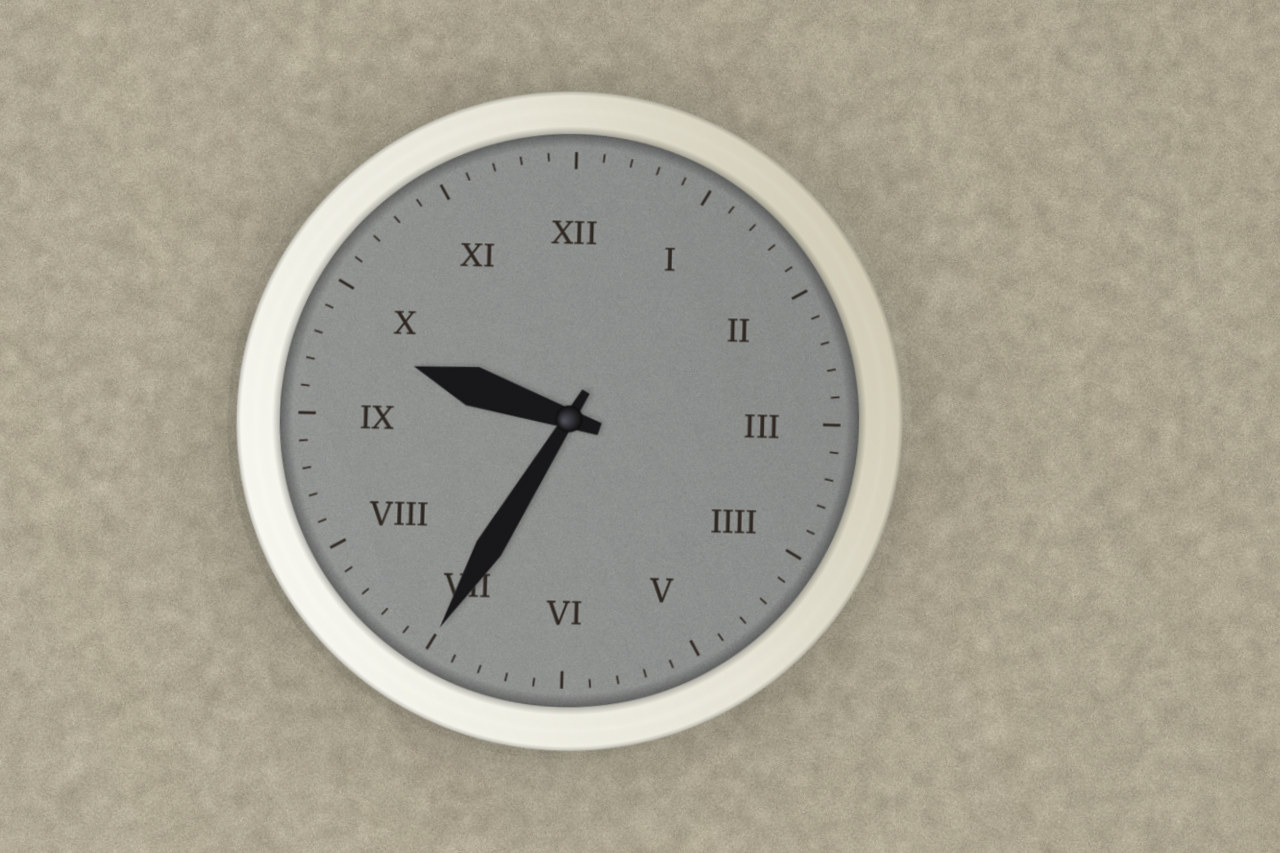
9:35
